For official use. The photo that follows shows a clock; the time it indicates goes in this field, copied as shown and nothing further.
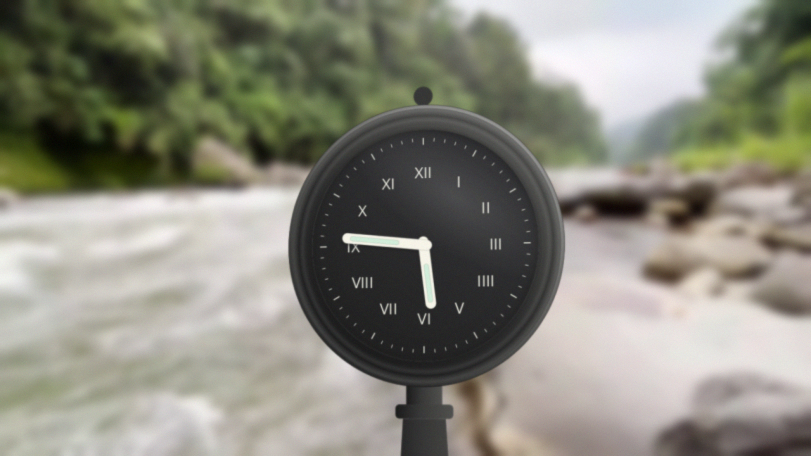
5:46
